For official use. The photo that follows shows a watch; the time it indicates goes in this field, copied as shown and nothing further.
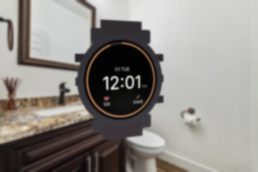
12:01
